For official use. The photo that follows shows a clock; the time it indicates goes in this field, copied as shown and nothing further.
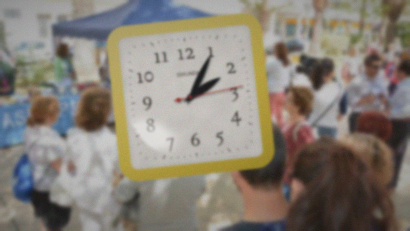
2:05:14
